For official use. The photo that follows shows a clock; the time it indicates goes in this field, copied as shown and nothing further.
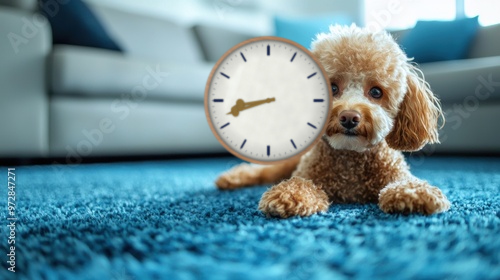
8:42
